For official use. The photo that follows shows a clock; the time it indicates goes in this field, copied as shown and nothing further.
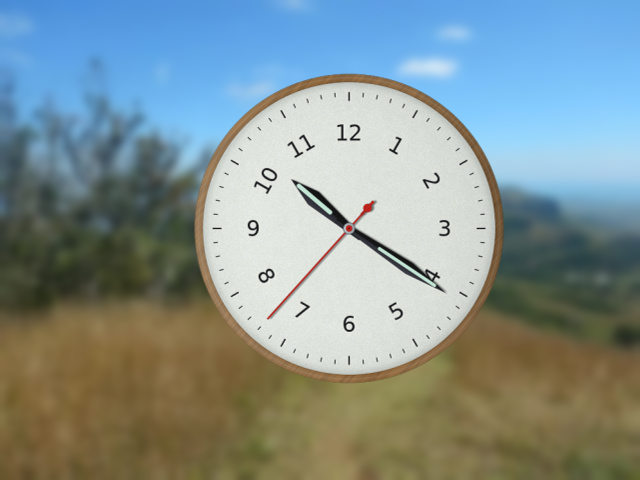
10:20:37
